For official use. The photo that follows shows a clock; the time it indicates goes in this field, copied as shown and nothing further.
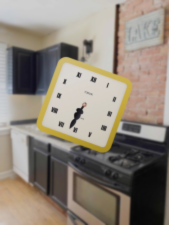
6:32
